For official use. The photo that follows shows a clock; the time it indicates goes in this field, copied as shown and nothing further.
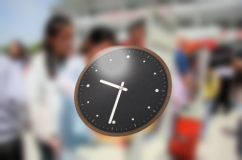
9:31
